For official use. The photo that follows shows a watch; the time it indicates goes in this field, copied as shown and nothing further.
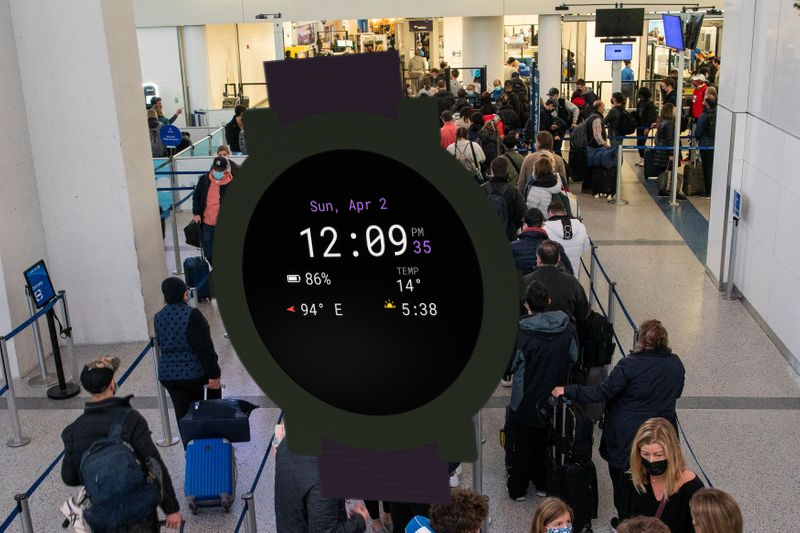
12:09:35
